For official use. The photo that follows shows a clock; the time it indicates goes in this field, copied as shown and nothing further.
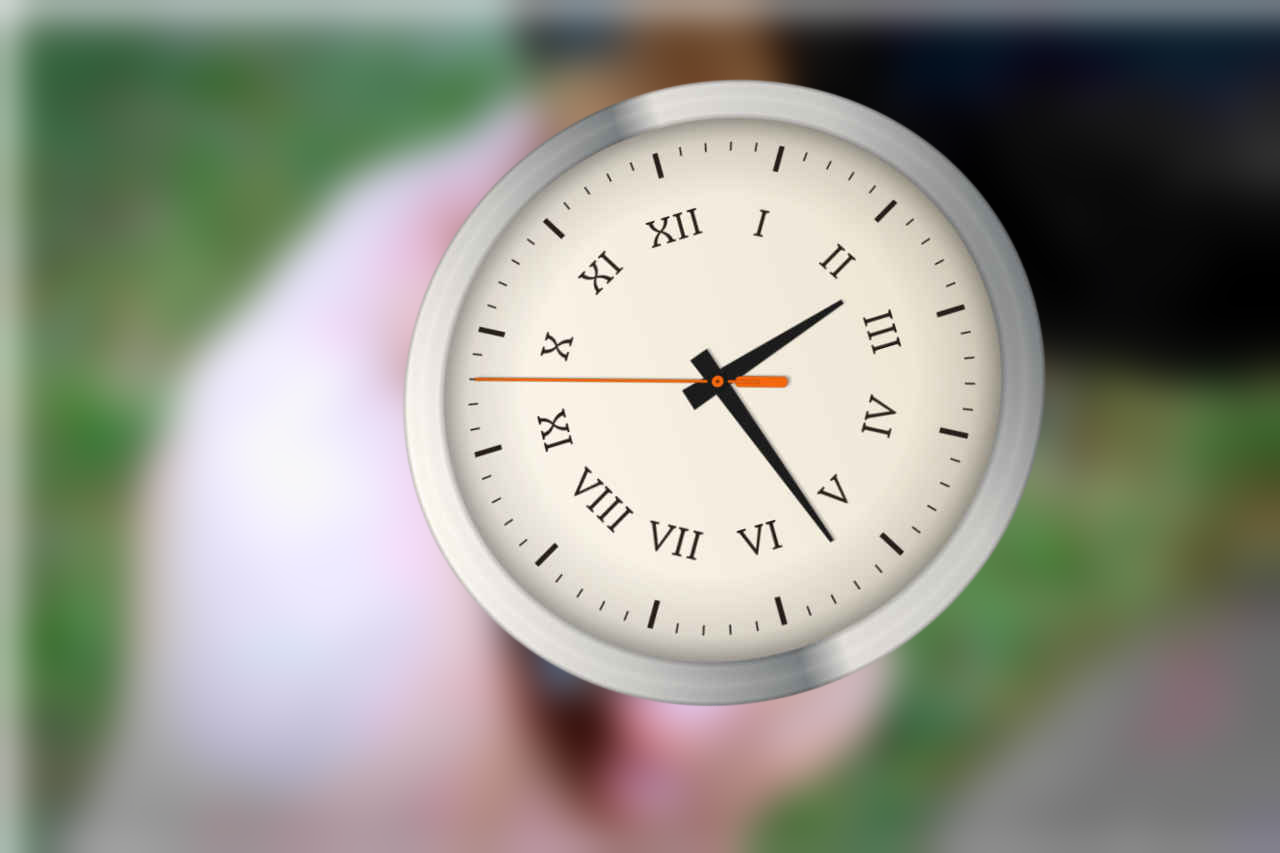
2:26:48
